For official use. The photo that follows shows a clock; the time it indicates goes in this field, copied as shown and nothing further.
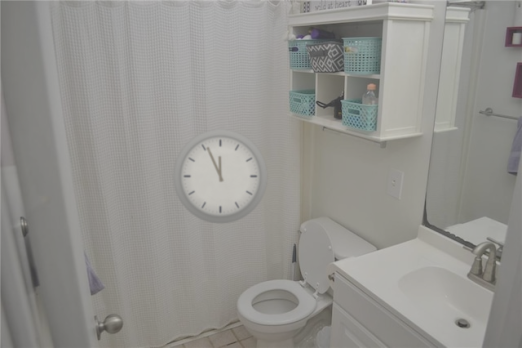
11:56
